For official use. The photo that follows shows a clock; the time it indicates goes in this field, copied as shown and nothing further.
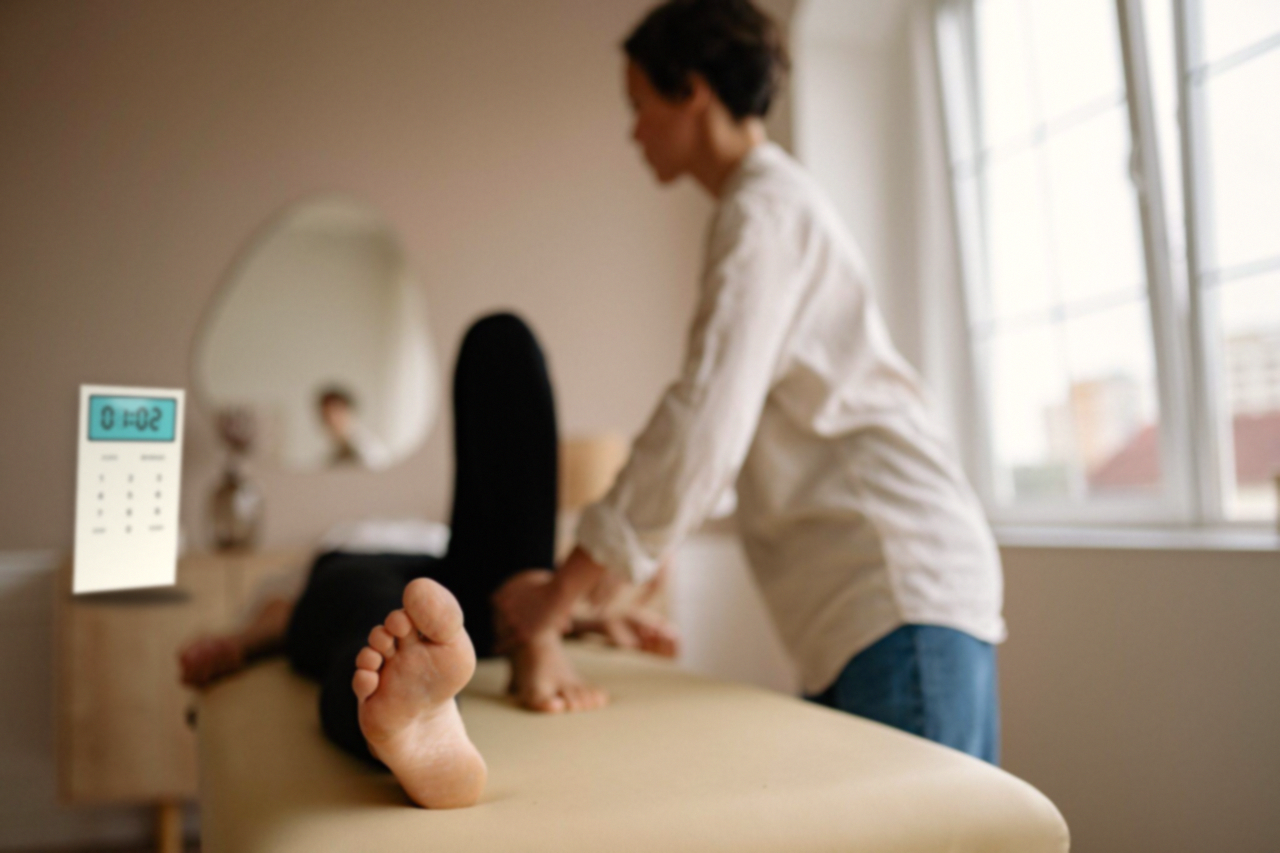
1:02
